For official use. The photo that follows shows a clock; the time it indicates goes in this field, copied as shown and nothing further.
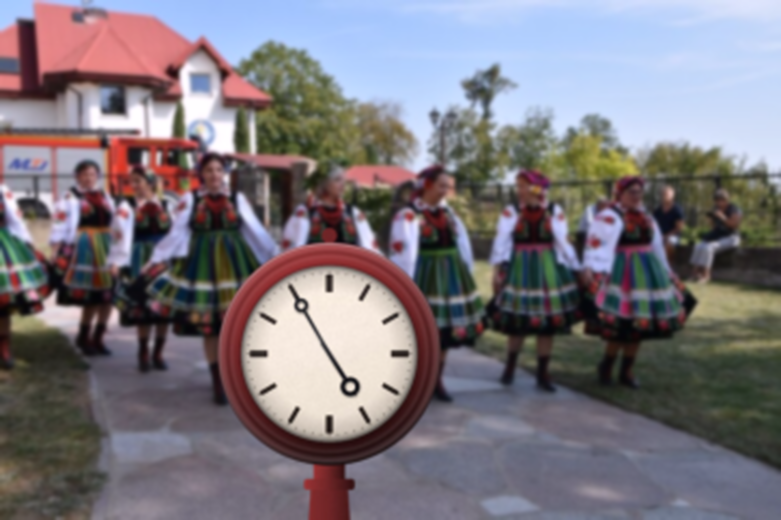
4:55
